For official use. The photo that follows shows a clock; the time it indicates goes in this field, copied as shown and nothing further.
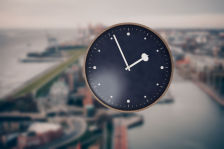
1:56
